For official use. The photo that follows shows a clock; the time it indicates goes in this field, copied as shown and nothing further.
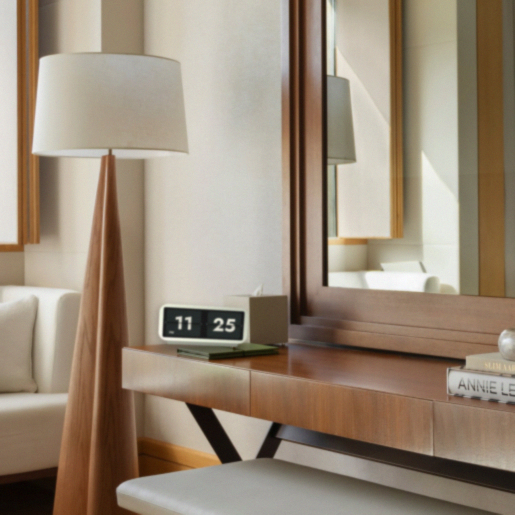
11:25
